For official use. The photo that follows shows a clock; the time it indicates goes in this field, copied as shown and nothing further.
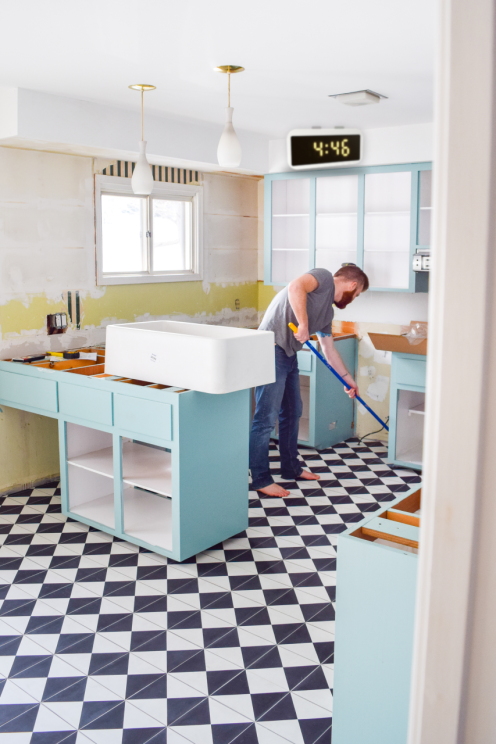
4:46
